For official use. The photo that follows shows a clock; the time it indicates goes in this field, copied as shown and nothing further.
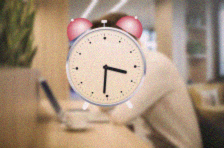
3:31
